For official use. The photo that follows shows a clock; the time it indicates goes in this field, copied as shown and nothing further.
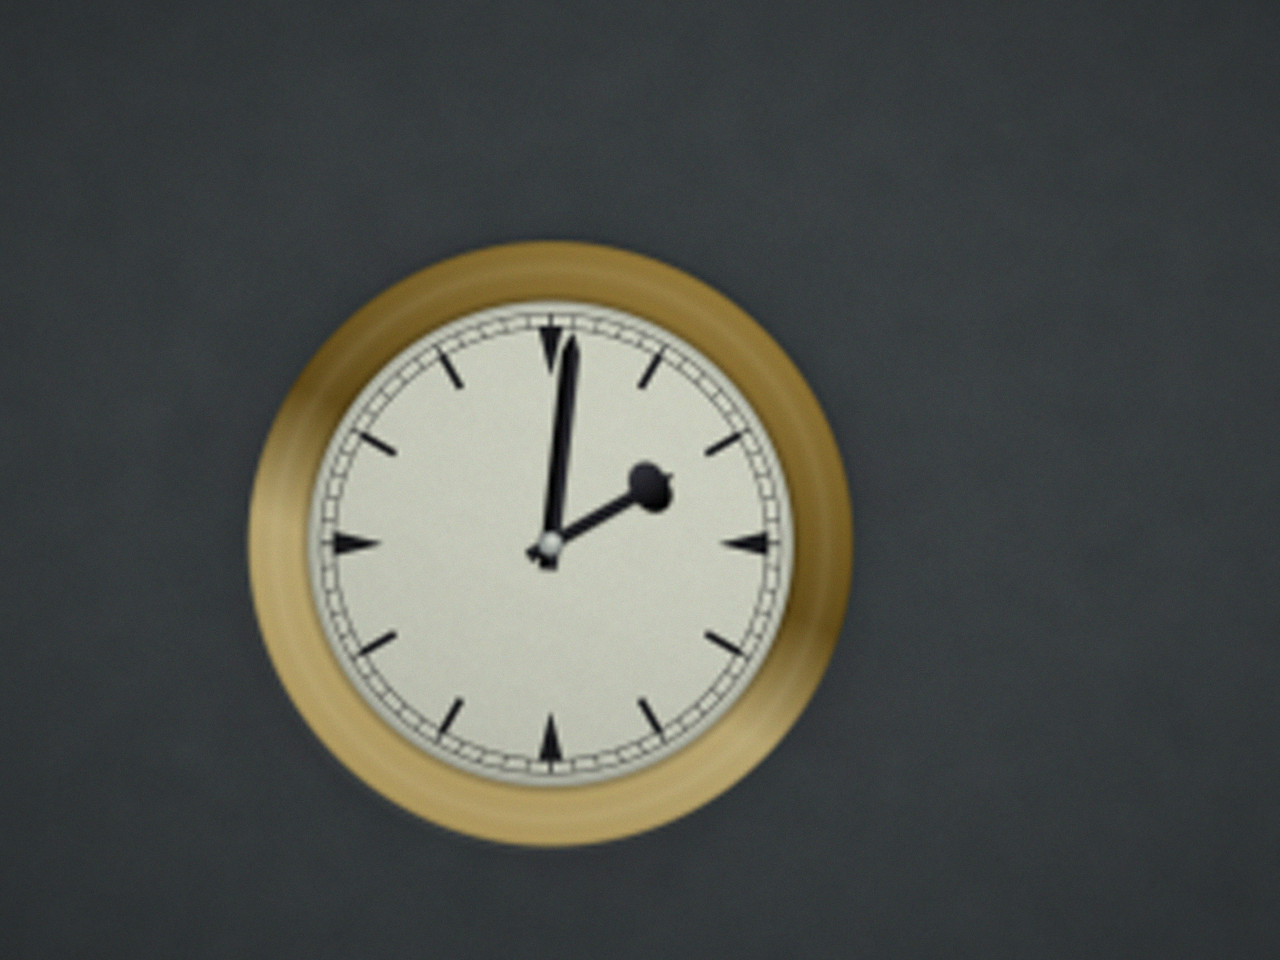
2:01
